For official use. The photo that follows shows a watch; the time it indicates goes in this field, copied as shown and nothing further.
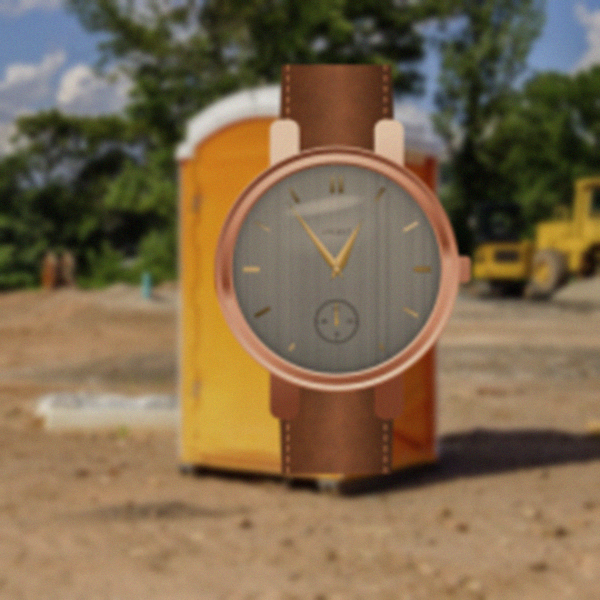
12:54
